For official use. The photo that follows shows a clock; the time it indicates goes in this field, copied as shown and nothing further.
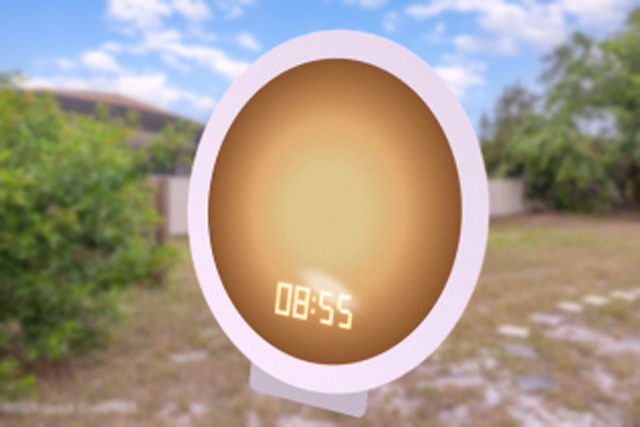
8:55
